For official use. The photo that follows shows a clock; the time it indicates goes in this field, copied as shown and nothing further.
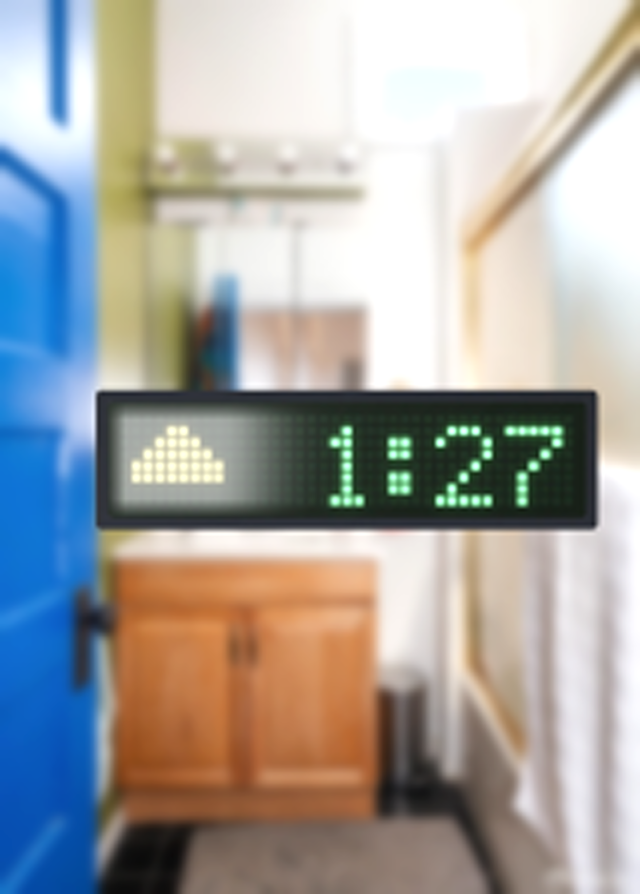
1:27
